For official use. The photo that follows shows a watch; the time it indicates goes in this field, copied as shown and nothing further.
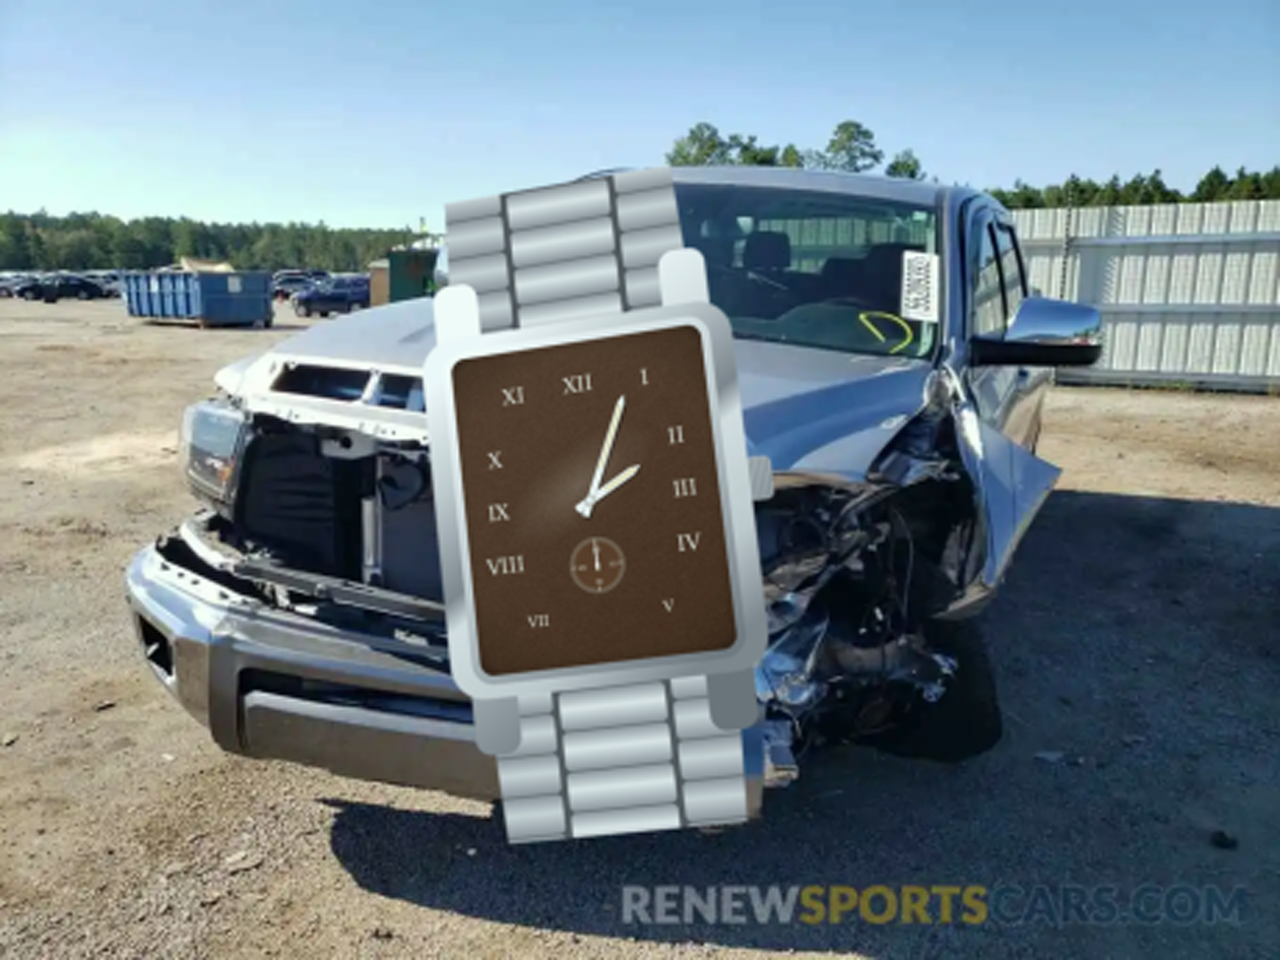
2:04
